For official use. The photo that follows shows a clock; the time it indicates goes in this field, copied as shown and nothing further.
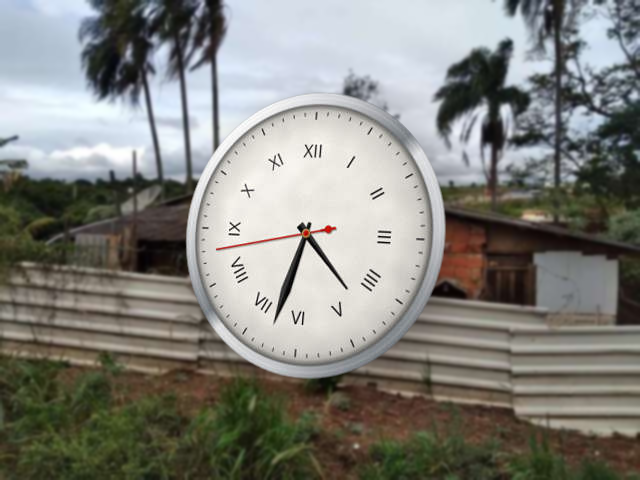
4:32:43
